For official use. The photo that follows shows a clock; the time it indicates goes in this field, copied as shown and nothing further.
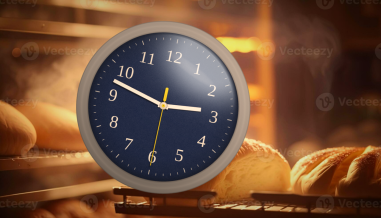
2:47:30
